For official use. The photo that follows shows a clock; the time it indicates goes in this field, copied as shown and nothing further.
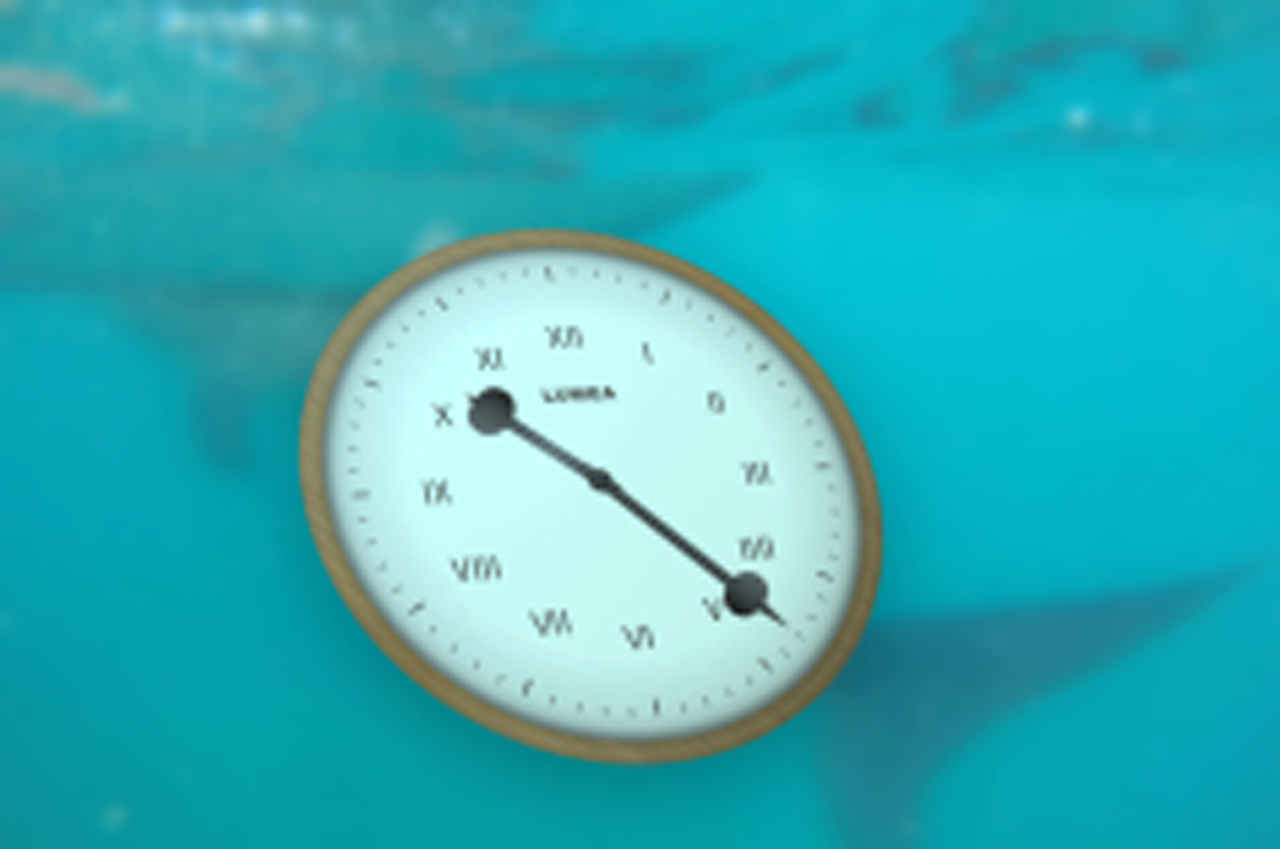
10:23
